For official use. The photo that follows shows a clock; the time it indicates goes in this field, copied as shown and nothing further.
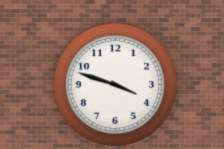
3:48
